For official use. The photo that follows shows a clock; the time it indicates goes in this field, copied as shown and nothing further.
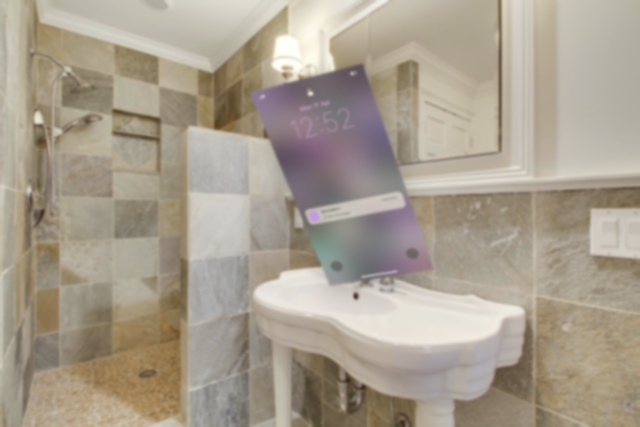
12:52
